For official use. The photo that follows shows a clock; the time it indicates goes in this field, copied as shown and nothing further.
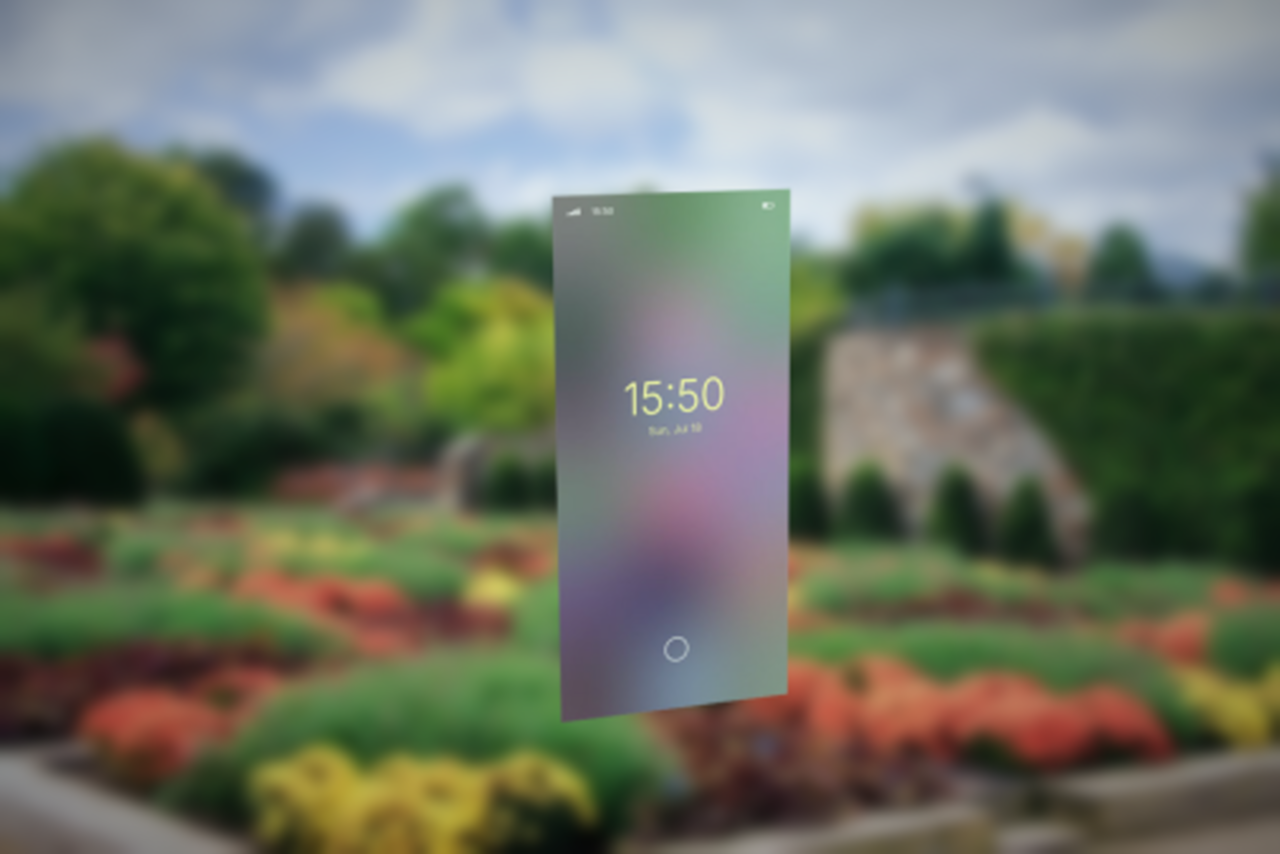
15:50
